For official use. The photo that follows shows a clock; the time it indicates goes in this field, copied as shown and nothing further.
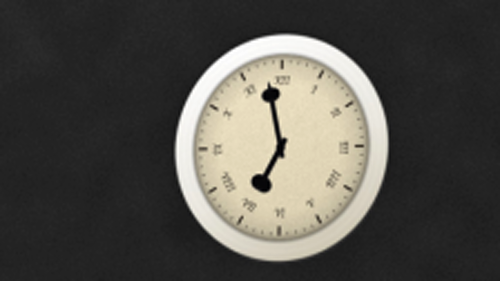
6:58
